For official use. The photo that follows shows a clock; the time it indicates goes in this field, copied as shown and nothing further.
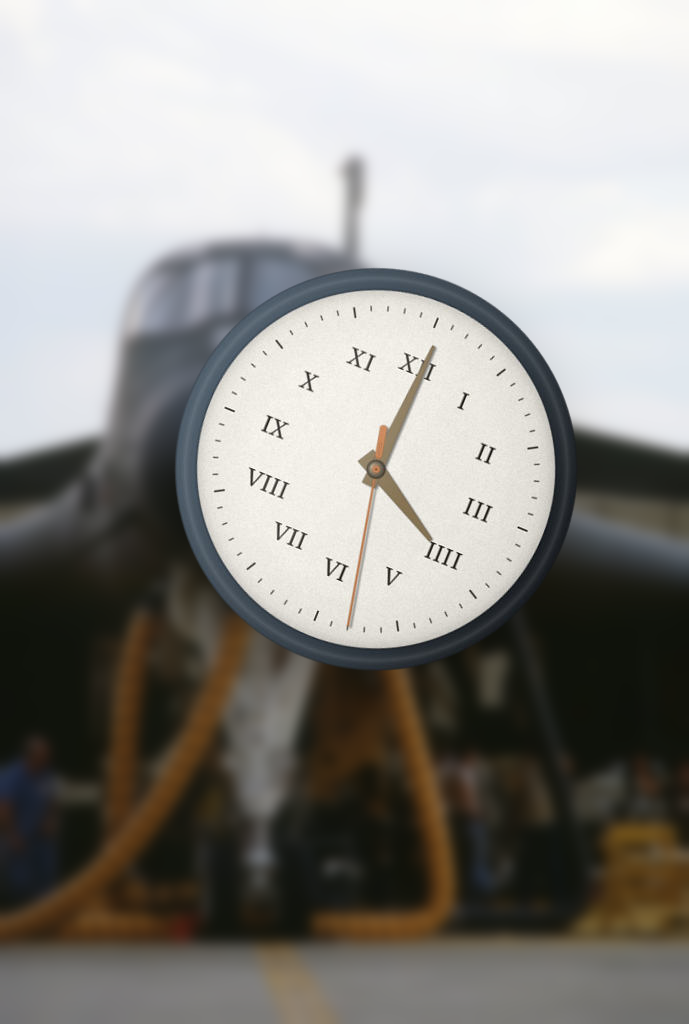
4:00:28
